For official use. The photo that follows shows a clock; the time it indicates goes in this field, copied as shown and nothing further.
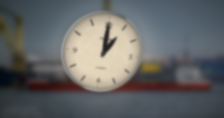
1:00
